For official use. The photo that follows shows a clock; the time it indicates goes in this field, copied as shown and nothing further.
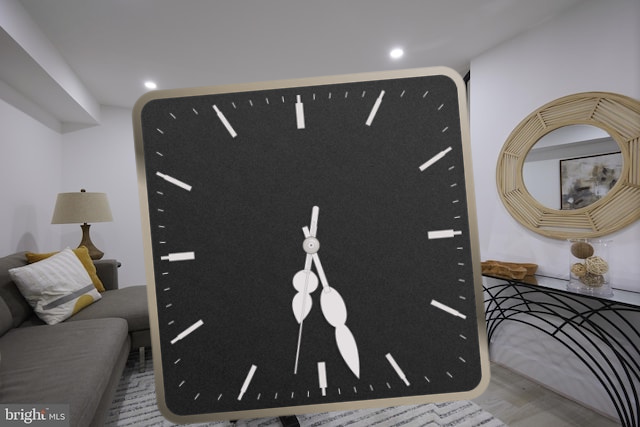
6:27:32
